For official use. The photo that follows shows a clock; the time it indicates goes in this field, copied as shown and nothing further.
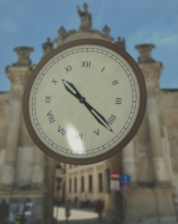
10:22
